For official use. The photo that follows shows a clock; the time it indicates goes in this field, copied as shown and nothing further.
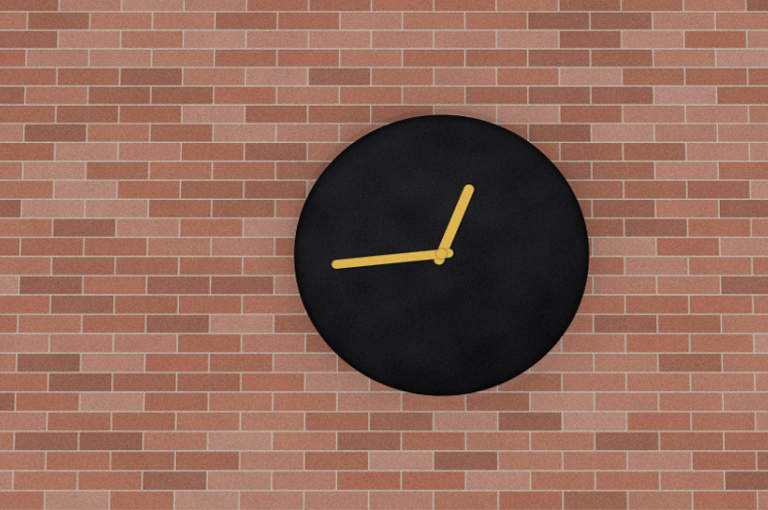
12:44
